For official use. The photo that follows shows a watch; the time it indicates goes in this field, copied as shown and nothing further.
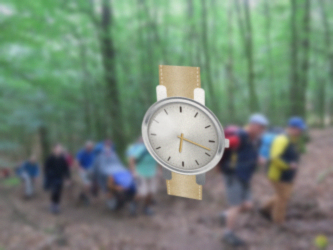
6:18
